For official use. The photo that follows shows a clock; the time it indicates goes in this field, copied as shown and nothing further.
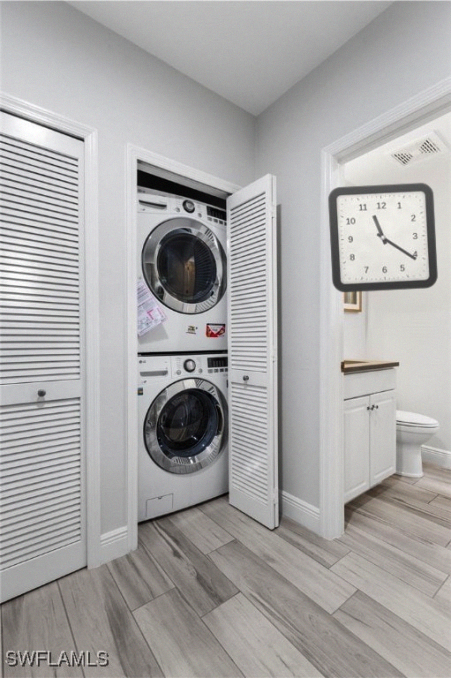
11:21
